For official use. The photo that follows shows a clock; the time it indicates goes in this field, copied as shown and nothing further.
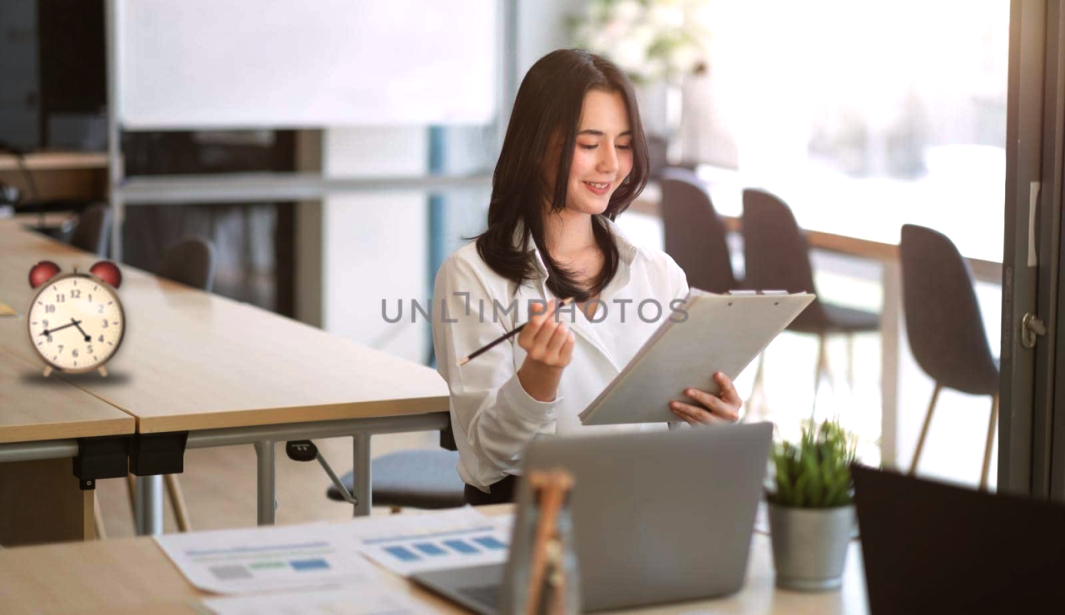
4:42
